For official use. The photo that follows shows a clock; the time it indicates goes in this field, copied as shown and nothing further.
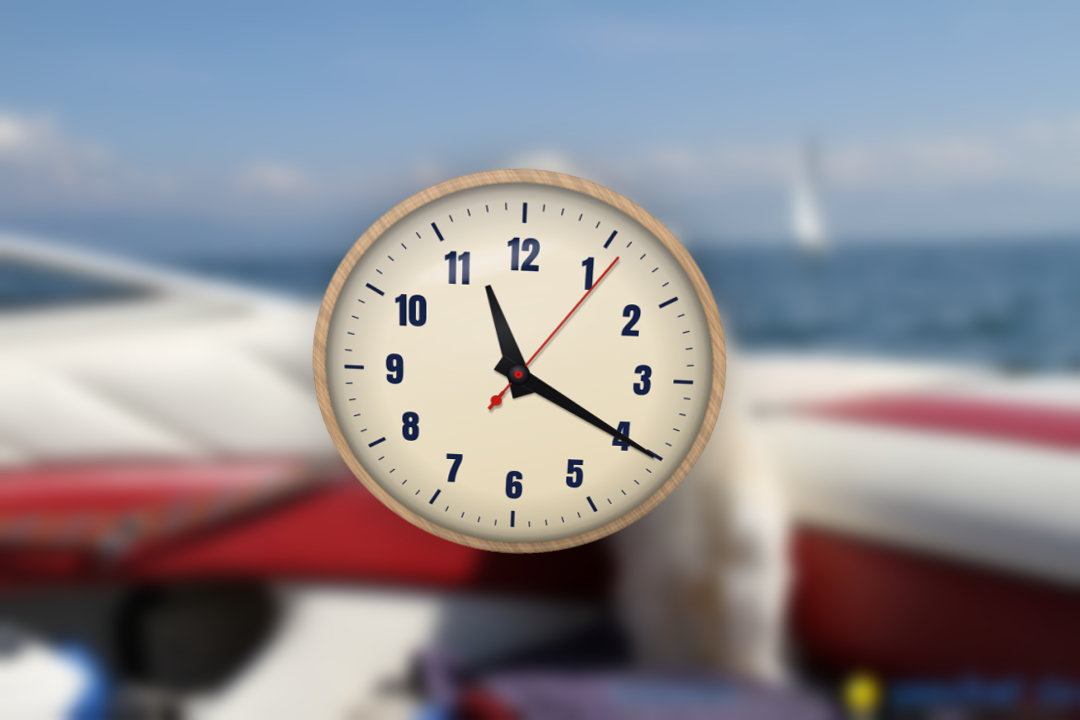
11:20:06
